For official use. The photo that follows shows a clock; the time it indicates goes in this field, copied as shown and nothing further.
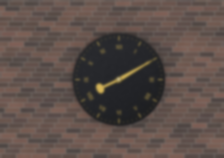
8:10
